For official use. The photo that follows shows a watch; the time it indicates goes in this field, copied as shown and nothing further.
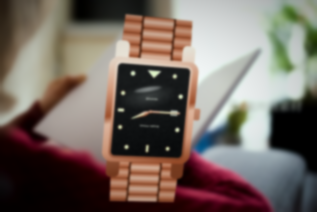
8:15
